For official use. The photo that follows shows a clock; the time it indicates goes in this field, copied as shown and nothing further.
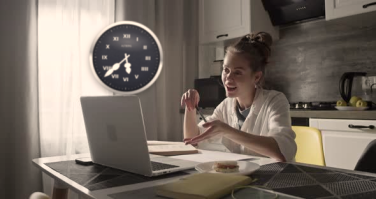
5:38
